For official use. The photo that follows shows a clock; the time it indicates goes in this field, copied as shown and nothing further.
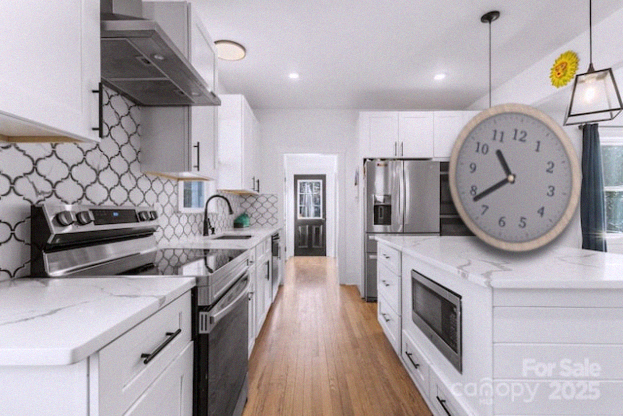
10:38
